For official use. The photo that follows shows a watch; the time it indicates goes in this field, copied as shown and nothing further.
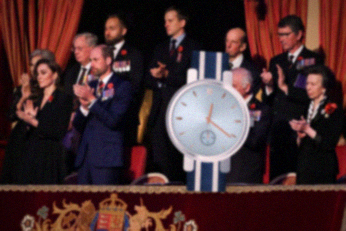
12:21
